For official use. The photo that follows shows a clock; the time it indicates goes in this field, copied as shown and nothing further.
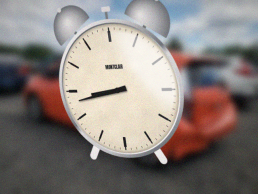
8:43
